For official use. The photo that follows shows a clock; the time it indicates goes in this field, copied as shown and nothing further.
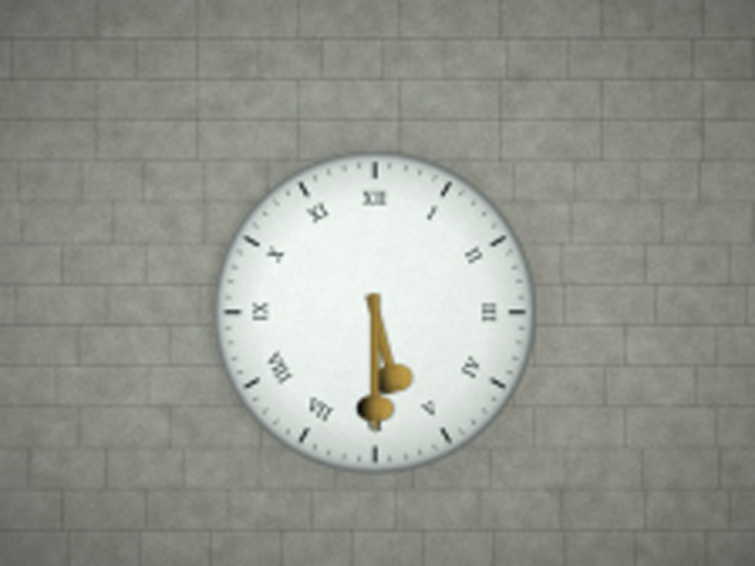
5:30
